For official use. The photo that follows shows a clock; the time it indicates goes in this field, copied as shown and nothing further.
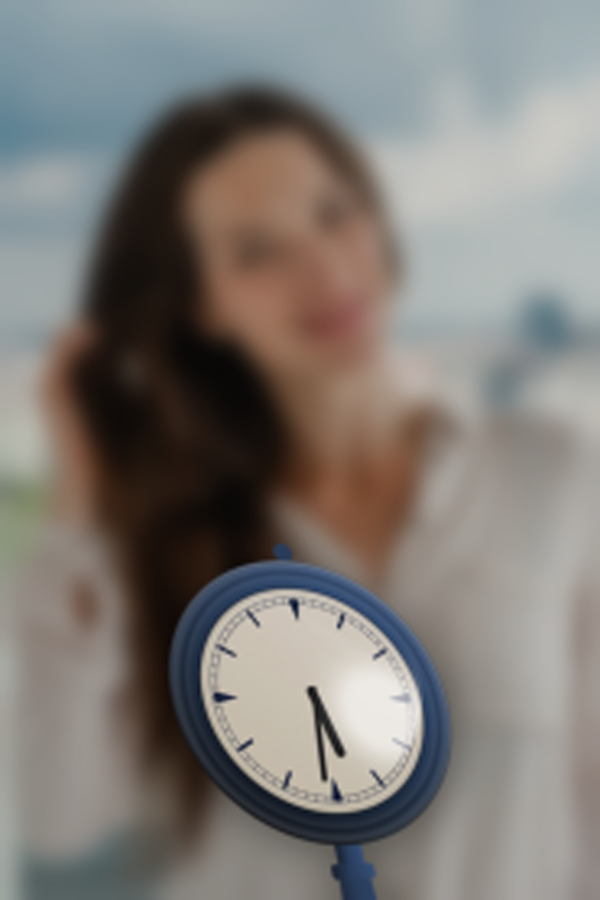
5:31
